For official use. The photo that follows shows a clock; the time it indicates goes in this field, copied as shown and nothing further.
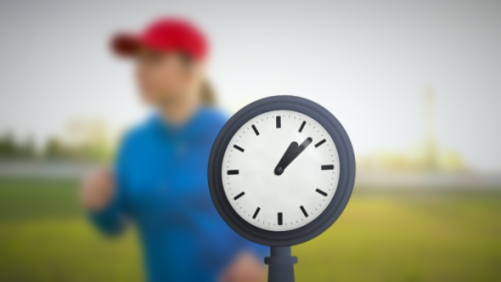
1:08
